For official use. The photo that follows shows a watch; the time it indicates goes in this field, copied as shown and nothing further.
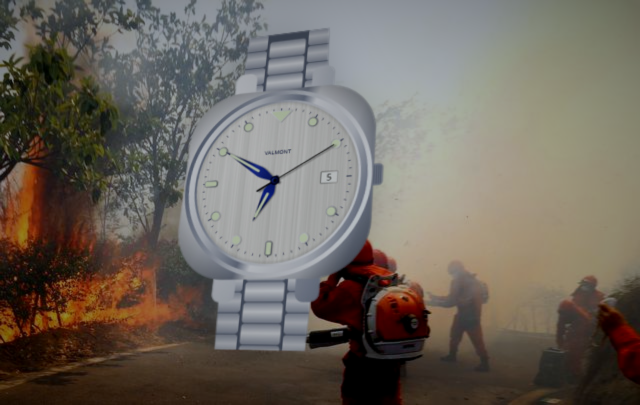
6:50:10
